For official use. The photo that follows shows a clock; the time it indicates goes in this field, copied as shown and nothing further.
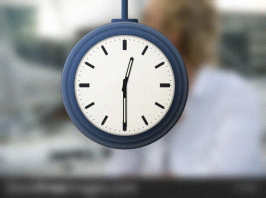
12:30
